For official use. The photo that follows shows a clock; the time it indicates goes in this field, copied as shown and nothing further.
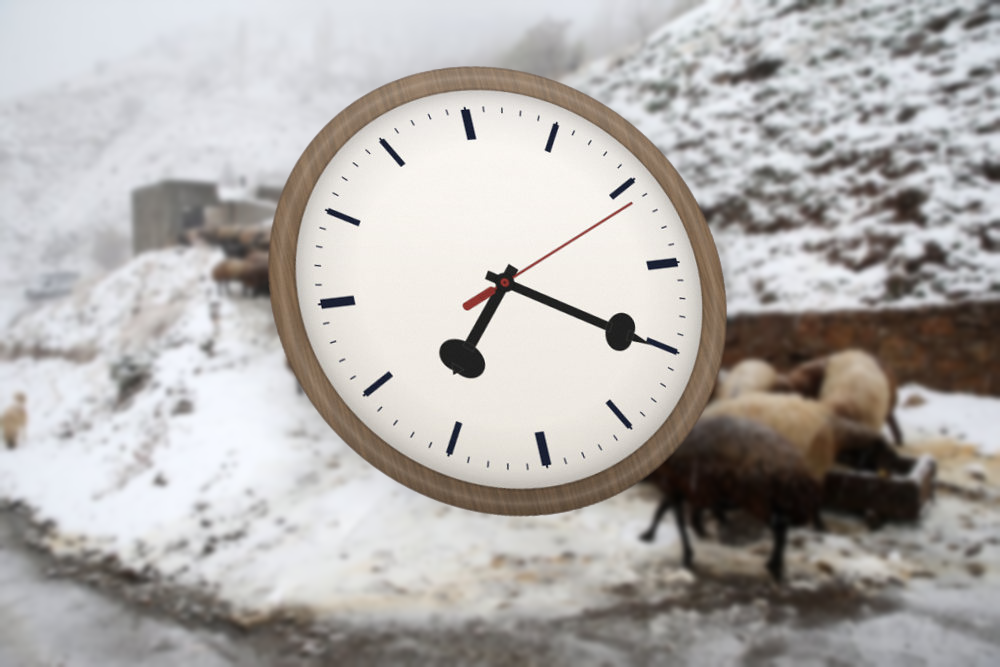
7:20:11
